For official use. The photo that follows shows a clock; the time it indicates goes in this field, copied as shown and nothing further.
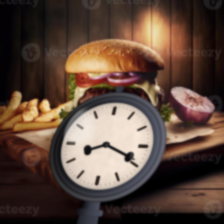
8:19
